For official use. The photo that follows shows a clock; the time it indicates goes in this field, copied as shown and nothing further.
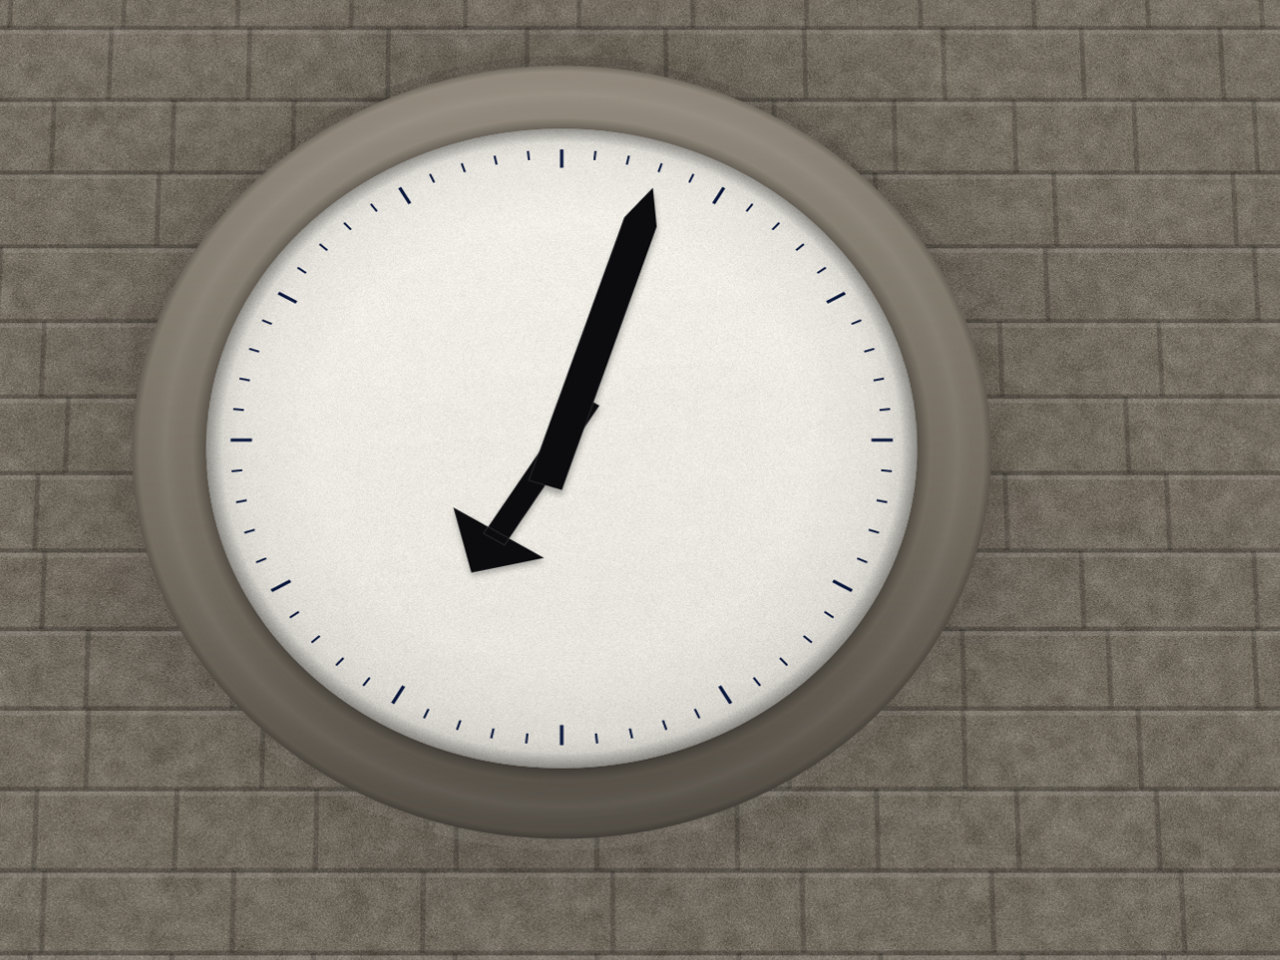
7:03
